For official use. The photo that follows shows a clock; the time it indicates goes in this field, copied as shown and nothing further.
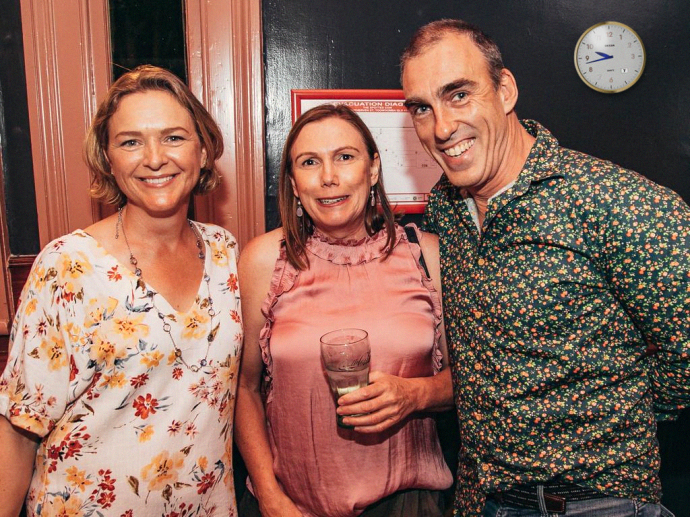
9:43
